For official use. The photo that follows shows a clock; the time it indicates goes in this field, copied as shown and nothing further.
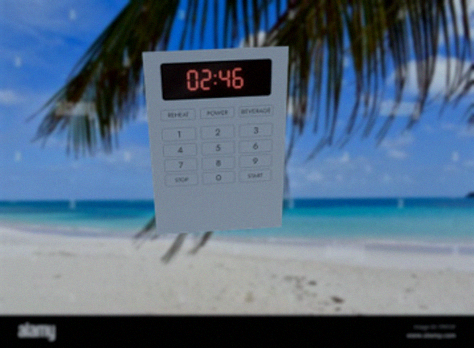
2:46
